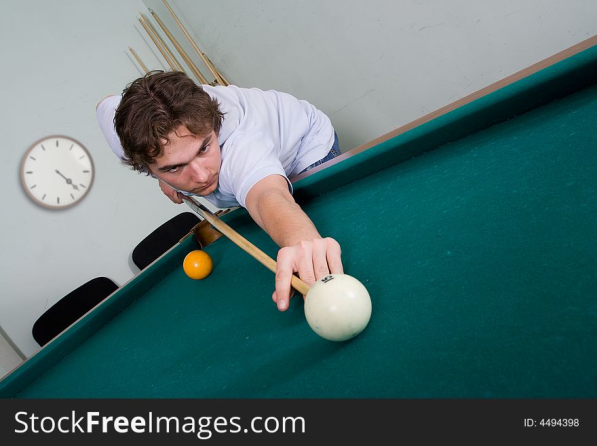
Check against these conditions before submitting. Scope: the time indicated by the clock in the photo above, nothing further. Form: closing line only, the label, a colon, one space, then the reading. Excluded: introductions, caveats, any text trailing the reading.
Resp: 4:22
